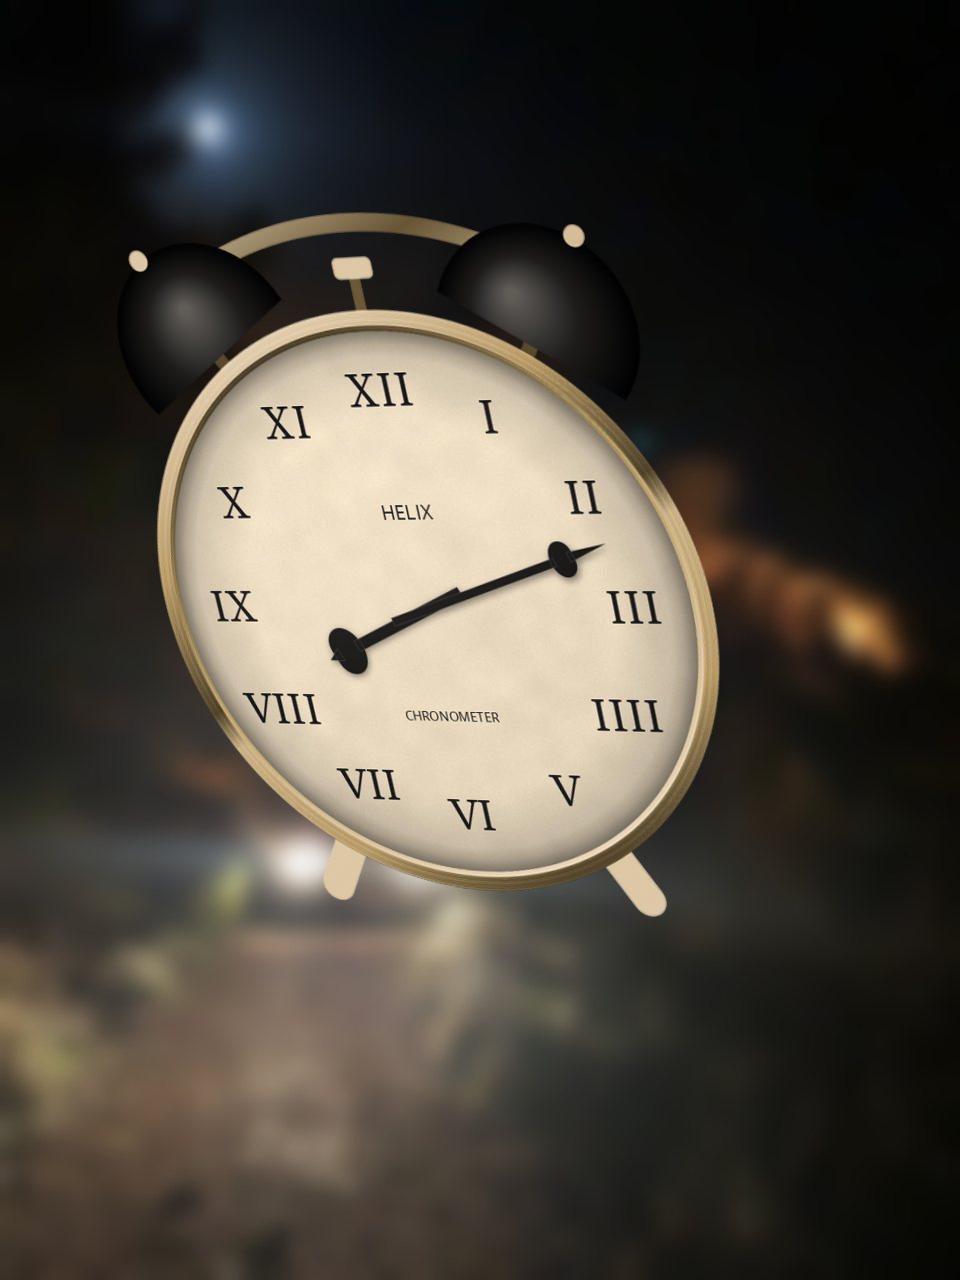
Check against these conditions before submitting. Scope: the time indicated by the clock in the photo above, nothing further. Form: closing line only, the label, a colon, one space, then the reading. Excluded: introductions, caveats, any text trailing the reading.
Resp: 8:12
